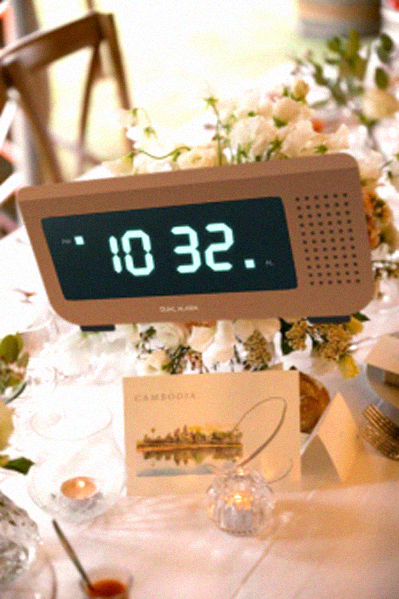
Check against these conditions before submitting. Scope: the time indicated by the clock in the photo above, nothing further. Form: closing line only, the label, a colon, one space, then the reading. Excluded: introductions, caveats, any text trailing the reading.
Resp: 10:32
